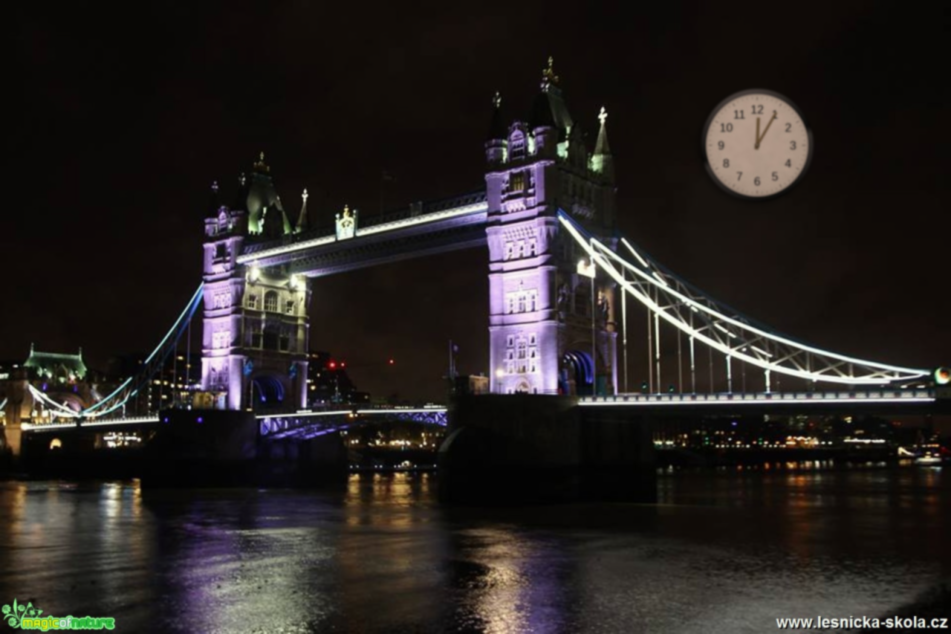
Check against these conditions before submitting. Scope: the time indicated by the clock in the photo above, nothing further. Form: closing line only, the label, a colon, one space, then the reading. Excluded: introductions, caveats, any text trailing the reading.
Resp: 12:05
